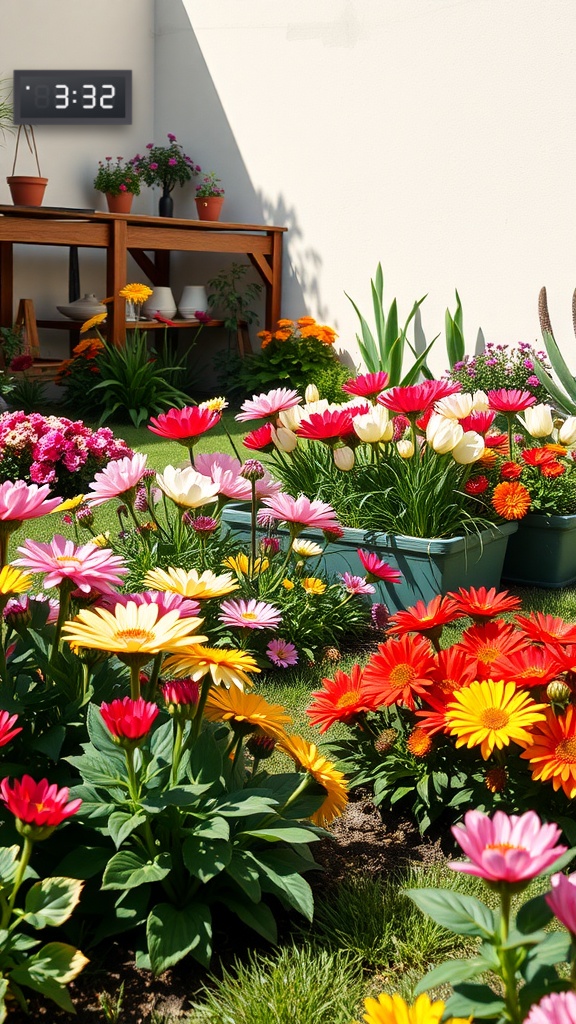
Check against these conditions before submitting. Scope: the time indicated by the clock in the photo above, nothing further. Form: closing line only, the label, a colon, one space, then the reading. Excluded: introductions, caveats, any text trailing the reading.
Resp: 3:32
